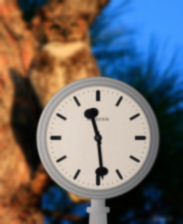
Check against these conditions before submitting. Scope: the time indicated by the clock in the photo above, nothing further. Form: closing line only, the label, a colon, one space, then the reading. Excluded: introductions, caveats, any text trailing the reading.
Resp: 11:29
